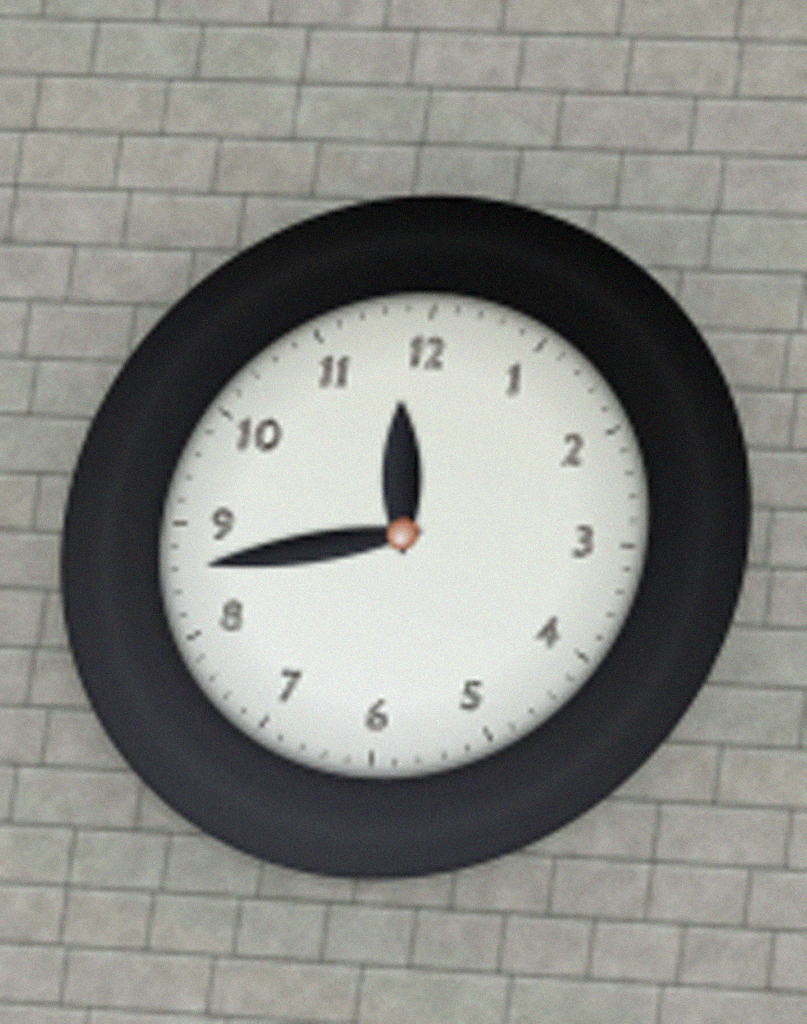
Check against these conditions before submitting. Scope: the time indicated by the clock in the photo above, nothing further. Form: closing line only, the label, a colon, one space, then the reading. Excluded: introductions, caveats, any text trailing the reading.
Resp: 11:43
